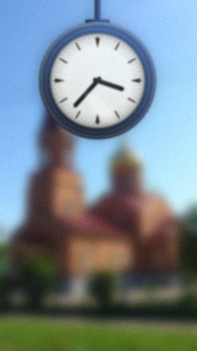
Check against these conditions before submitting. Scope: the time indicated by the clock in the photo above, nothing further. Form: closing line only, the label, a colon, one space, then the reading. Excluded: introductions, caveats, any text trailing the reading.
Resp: 3:37
